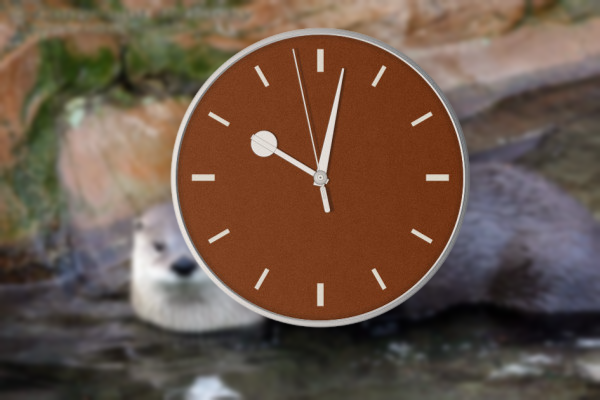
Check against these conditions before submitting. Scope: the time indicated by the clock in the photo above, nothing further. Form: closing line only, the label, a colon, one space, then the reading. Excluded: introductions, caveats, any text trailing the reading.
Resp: 10:01:58
